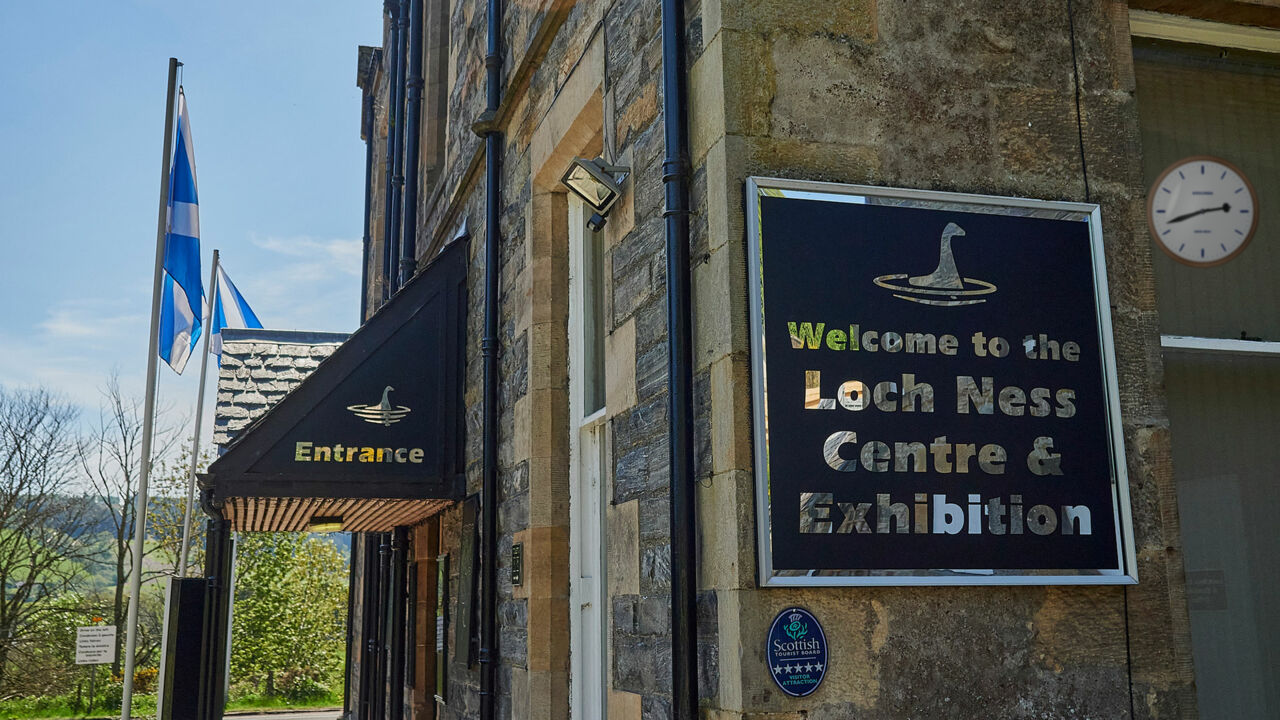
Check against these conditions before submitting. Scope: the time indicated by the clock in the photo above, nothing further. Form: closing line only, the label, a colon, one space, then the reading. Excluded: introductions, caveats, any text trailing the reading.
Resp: 2:42
